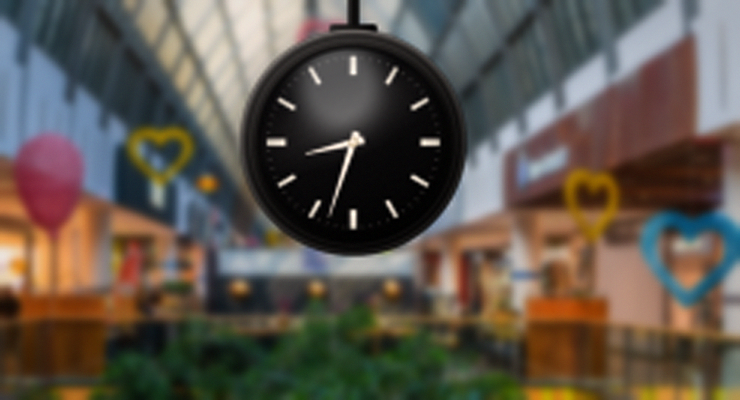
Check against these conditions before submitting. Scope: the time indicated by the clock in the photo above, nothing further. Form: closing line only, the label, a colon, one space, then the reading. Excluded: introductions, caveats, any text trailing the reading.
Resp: 8:33
